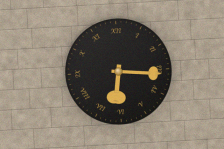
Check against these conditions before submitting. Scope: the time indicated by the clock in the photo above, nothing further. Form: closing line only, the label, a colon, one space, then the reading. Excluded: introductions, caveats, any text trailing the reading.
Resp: 6:16
